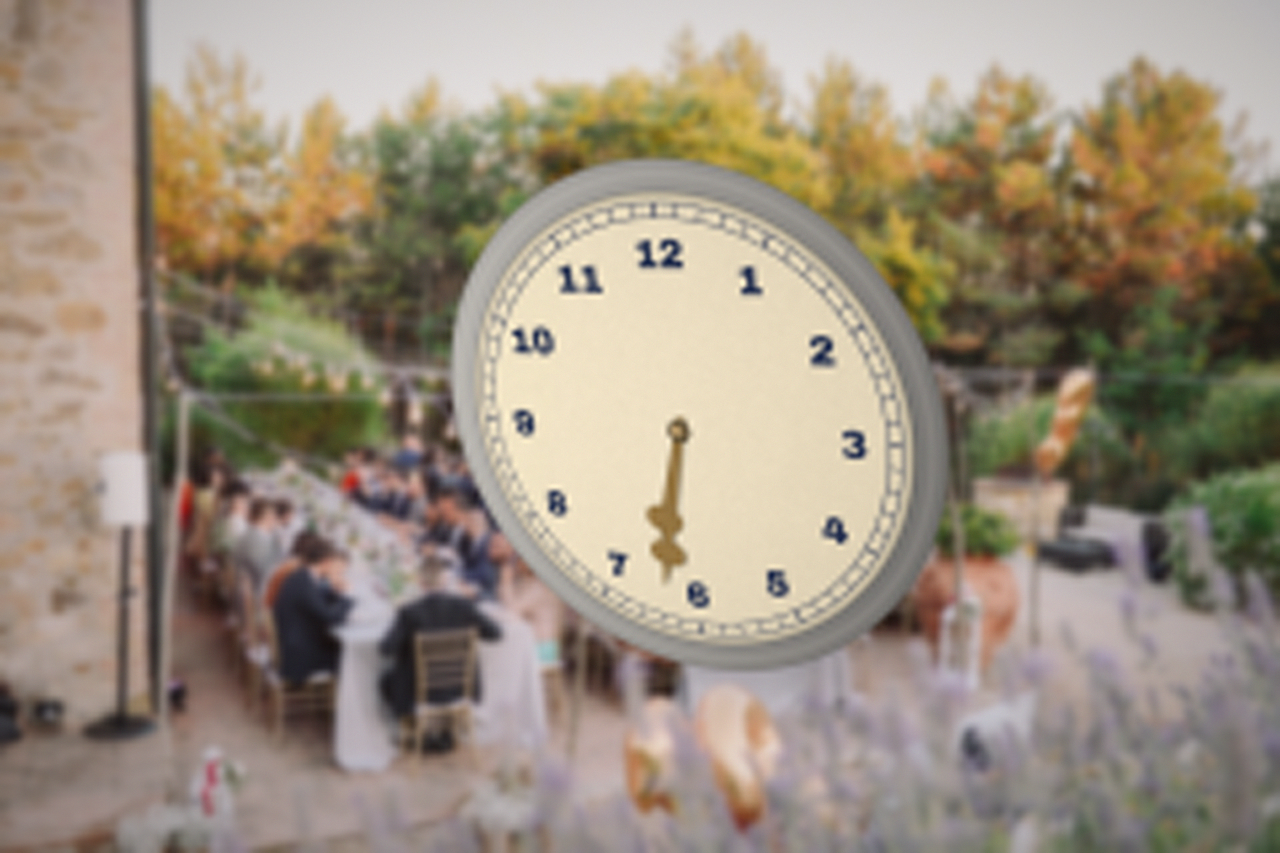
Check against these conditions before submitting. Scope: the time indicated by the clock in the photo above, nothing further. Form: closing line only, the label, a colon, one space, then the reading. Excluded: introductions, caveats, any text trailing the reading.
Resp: 6:32
